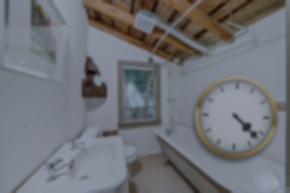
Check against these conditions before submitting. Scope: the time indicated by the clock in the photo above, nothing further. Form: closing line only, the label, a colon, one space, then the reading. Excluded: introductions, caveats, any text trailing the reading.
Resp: 4:22
